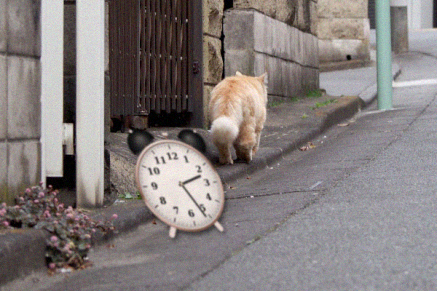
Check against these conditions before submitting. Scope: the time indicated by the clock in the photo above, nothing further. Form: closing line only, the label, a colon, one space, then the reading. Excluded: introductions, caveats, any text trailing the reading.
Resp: 2:26
